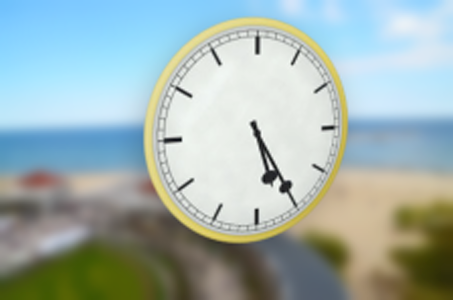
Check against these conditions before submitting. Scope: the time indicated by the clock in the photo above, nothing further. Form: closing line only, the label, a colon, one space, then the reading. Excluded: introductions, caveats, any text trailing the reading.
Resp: 5:25
